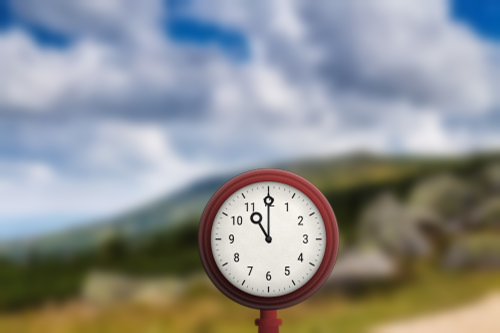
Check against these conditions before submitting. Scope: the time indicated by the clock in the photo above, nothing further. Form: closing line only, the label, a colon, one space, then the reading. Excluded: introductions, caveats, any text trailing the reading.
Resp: 11:00
